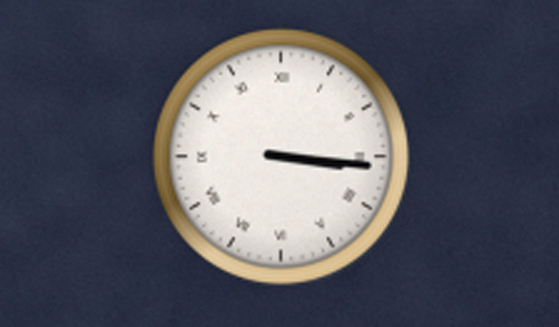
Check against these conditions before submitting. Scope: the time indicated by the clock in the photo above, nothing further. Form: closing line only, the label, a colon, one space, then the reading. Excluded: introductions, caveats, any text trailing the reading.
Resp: 3:16
